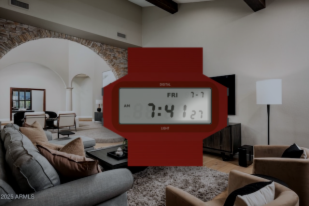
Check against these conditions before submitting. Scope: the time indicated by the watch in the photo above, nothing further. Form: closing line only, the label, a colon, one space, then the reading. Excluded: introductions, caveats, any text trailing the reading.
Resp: 7:41:27
